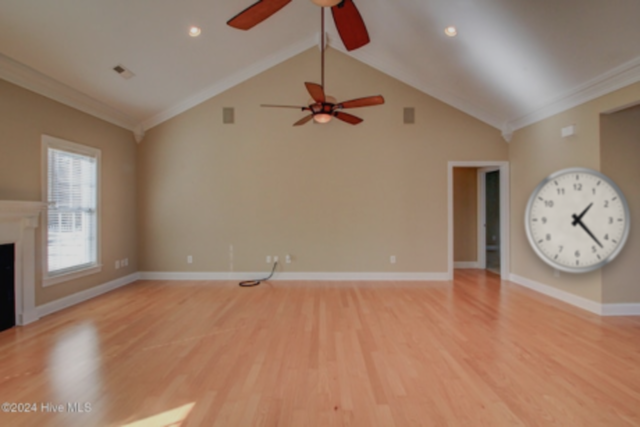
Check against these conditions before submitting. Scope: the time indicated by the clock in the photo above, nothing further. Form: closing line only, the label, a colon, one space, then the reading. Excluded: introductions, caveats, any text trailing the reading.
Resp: 1:23
